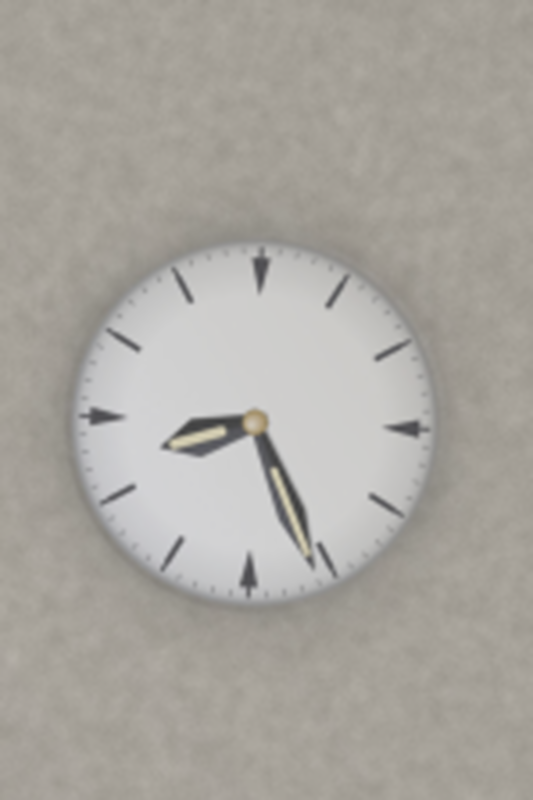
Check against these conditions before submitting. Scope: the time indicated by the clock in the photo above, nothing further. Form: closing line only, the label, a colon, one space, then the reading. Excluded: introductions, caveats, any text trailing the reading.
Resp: 8:26
